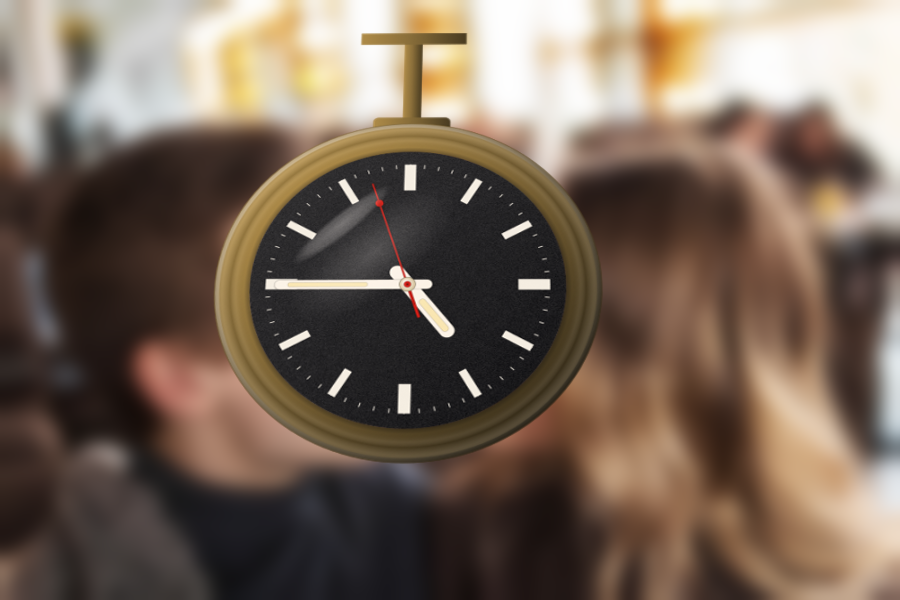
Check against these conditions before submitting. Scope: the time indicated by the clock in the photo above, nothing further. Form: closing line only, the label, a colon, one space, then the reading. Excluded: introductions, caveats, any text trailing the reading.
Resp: 4:44:57
